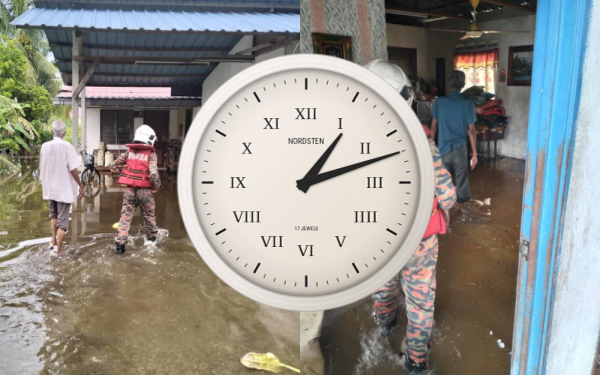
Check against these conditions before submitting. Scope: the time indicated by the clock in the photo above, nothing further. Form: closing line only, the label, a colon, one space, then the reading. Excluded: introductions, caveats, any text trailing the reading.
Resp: 1:12
